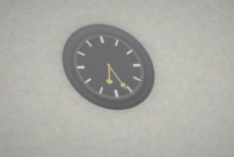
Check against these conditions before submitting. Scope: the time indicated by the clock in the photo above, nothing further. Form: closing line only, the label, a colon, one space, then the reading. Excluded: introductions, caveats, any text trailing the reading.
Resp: 6:26
